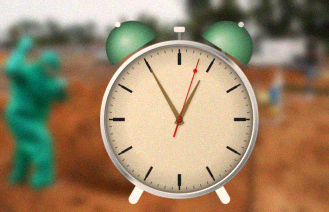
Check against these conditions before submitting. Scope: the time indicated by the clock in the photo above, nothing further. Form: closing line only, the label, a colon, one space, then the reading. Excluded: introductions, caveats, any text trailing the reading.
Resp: 12:55:03
